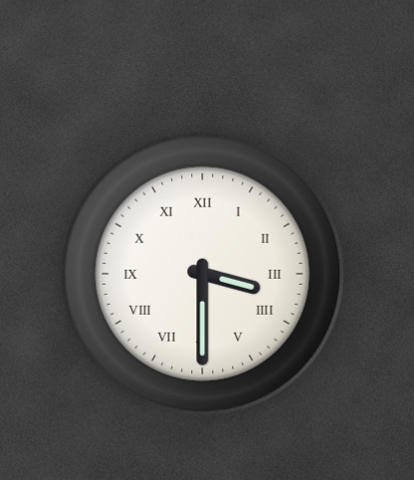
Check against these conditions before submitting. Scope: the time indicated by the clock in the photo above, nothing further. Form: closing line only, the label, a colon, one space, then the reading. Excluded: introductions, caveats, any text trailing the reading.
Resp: 3:30
